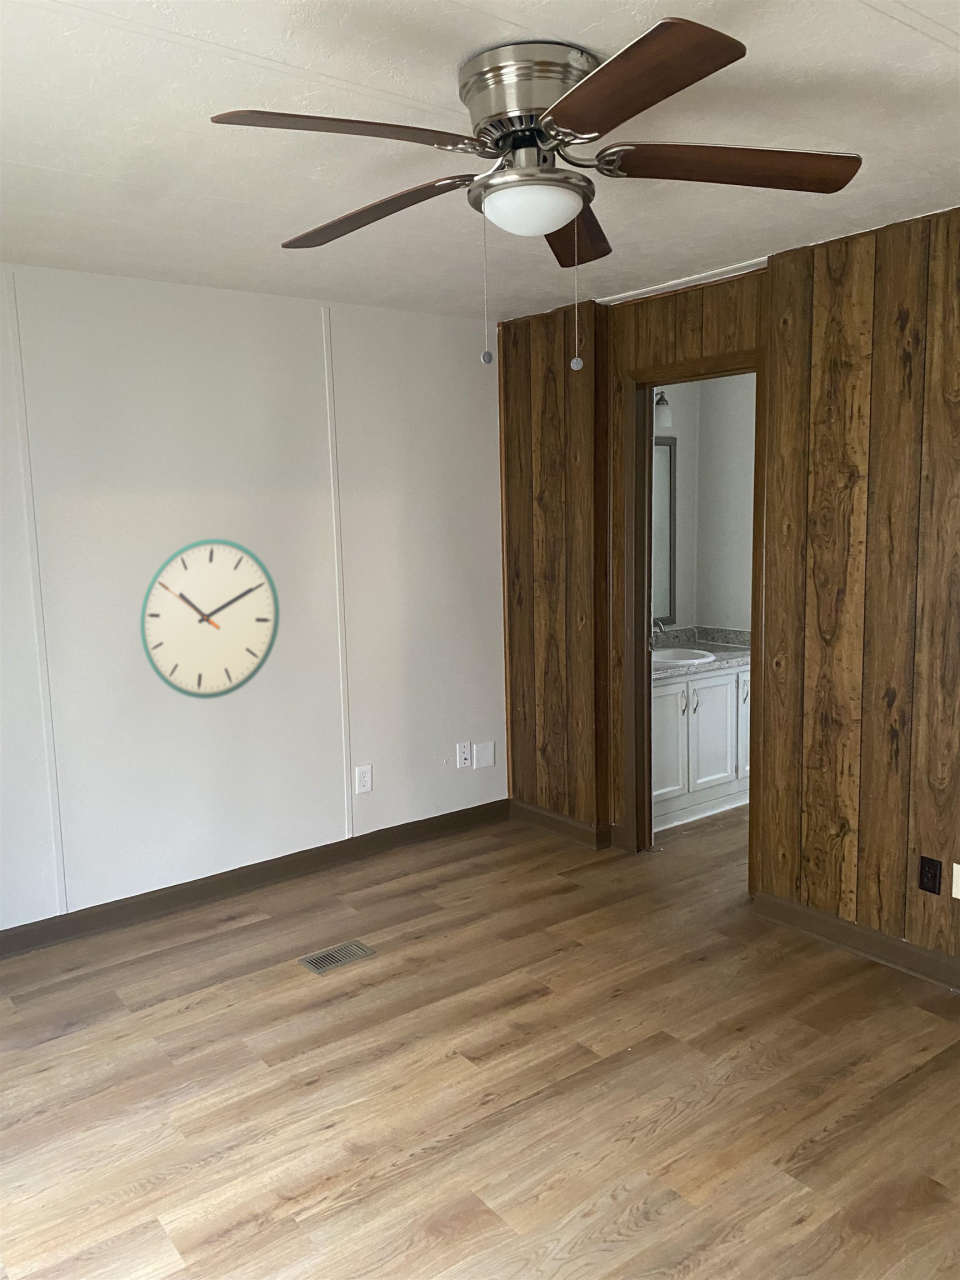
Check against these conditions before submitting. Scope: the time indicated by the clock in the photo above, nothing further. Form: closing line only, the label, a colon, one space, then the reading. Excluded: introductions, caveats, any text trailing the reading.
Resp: 10:09:50
